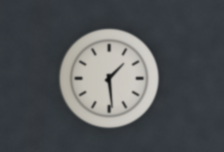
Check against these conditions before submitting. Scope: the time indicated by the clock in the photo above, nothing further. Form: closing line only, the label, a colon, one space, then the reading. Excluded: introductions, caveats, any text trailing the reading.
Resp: 1:29
